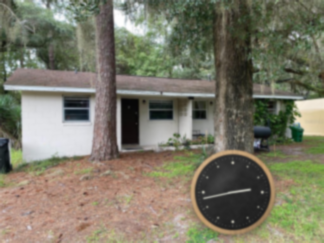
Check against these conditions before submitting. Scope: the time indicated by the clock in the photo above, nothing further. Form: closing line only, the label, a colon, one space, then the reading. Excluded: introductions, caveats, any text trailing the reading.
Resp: 2:43
